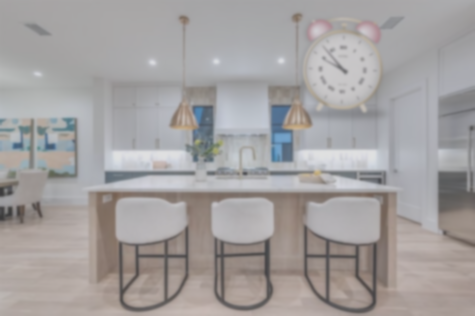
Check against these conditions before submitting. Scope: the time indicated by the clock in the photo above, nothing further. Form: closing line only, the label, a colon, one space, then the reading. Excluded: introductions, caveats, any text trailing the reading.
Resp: 9:53
